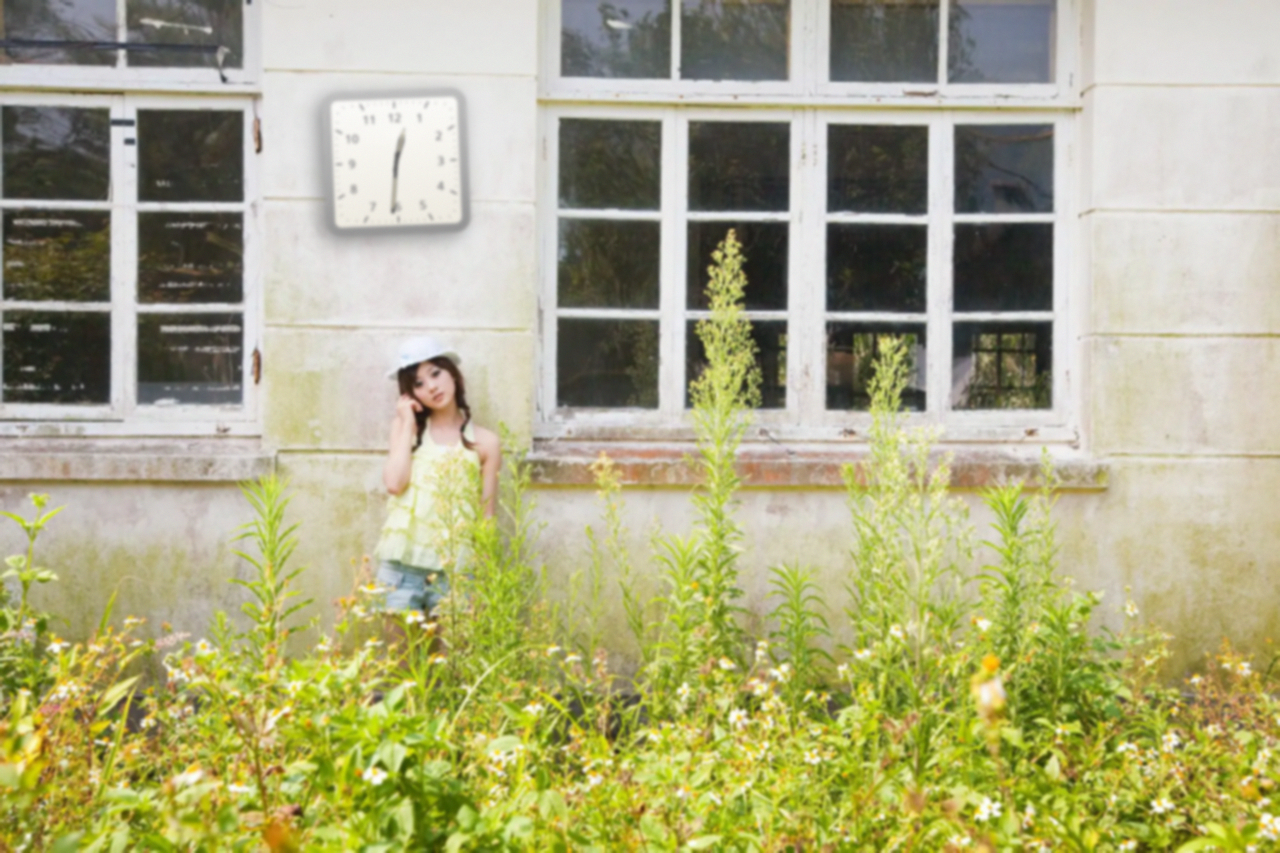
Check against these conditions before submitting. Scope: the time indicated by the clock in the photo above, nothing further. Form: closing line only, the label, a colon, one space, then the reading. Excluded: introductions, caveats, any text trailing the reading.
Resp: 12:31
